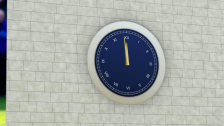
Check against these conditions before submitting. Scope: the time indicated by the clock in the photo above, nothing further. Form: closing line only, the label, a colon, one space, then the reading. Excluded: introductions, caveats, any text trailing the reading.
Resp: 11:59
